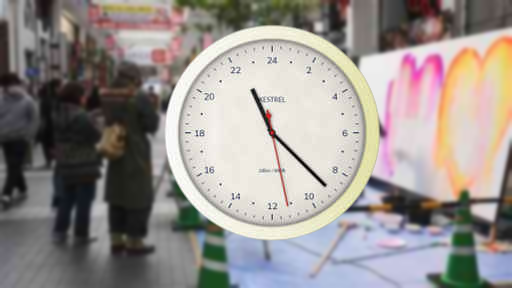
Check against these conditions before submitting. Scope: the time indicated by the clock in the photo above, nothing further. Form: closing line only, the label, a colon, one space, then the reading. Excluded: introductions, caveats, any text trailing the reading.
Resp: 22:22:28
